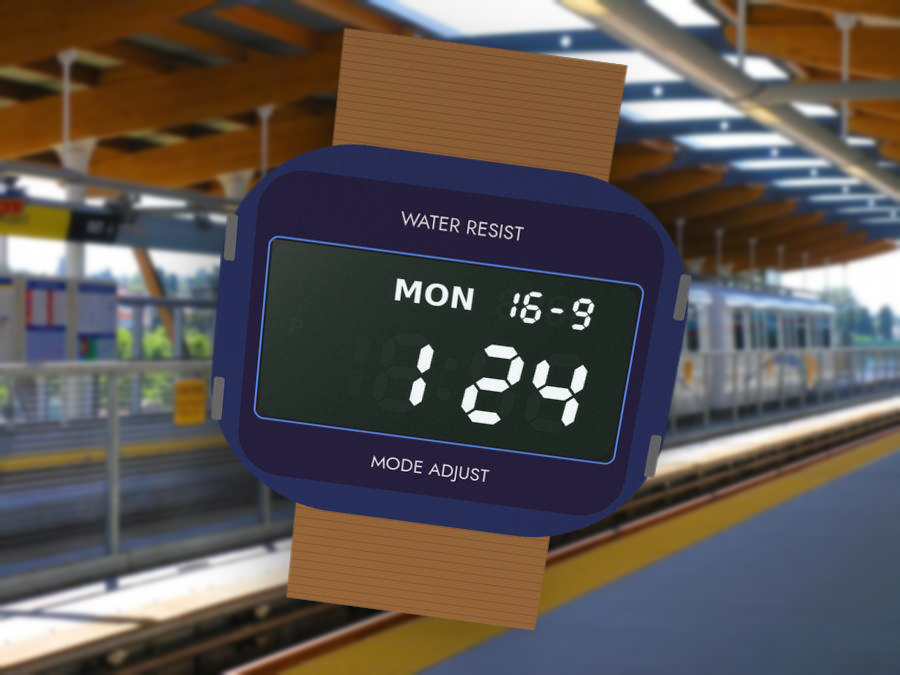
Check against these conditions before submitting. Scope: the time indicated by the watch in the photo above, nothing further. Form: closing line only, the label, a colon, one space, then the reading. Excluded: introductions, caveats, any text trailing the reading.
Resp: 1:24
